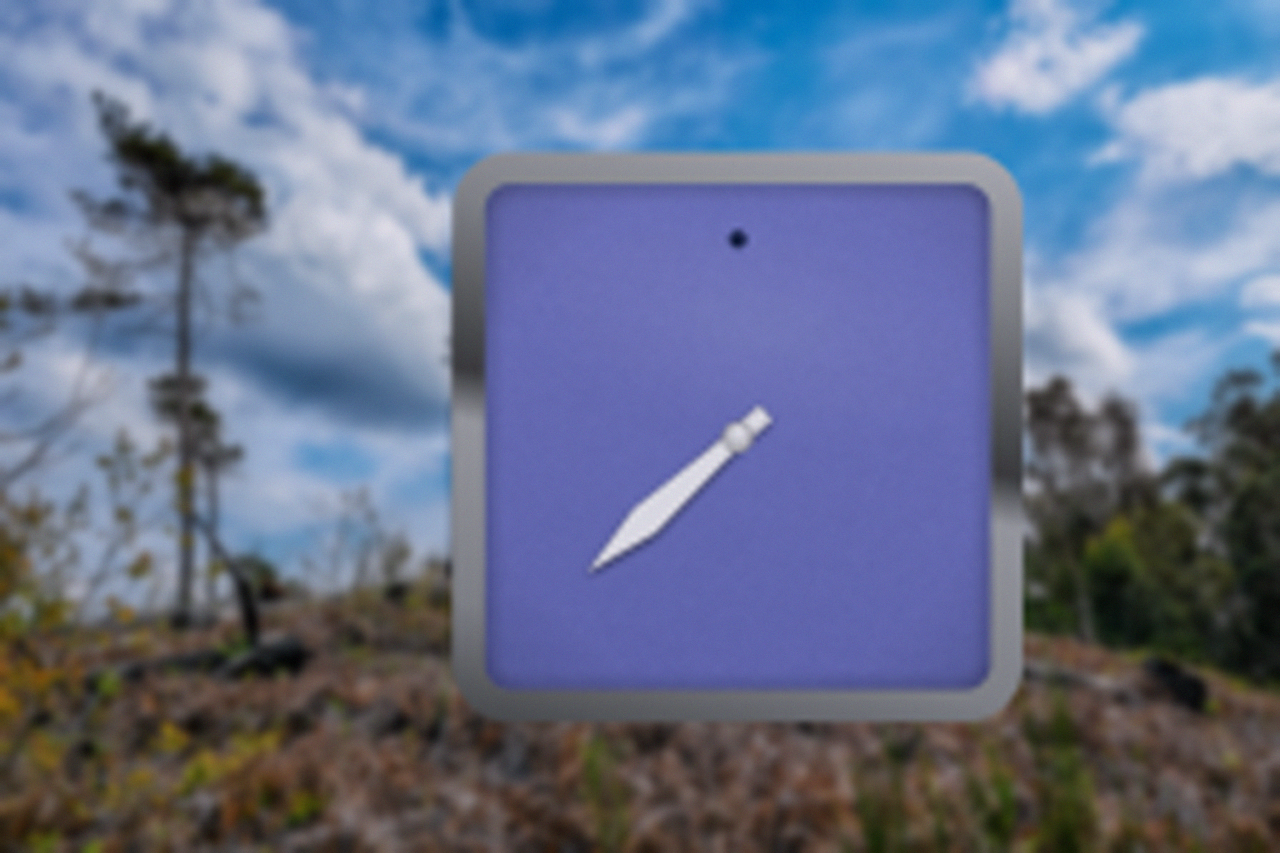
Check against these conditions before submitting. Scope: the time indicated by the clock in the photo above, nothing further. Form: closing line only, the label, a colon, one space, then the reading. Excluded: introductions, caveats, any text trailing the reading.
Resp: 7:38
